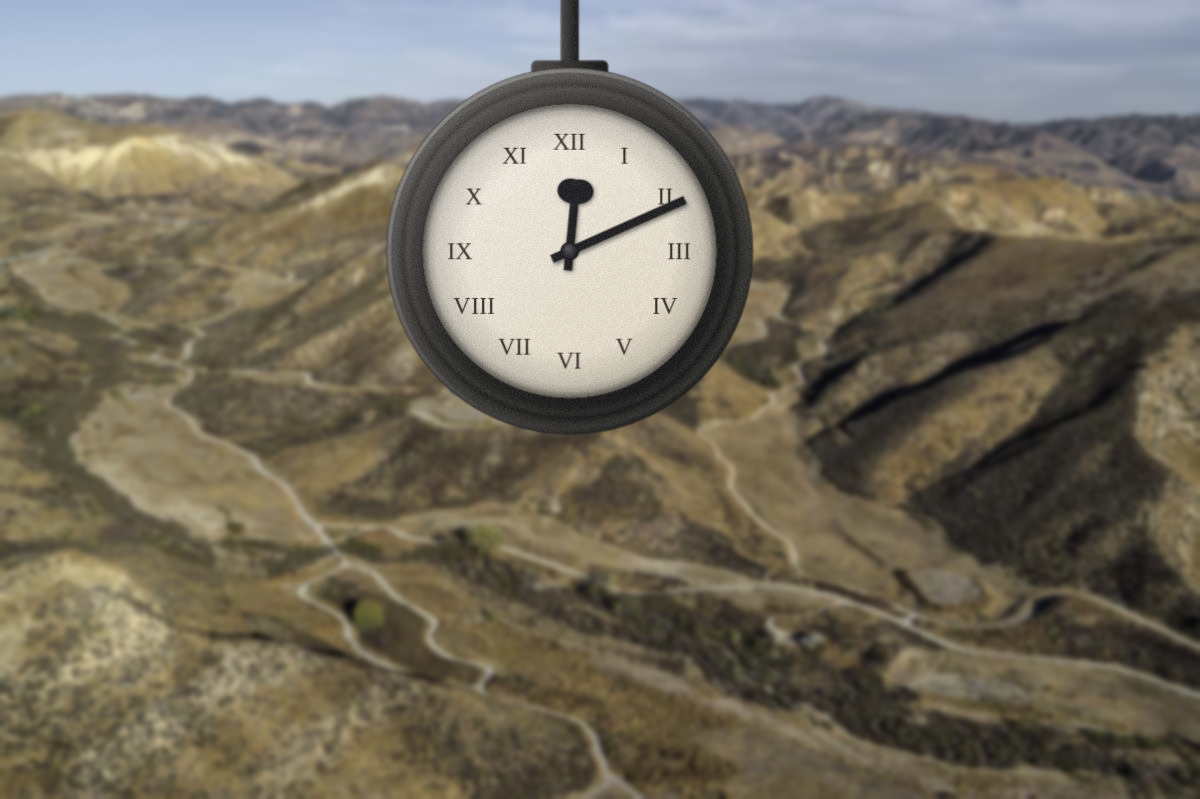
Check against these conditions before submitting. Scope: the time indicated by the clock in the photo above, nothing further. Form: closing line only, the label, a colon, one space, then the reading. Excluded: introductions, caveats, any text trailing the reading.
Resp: 12:11
